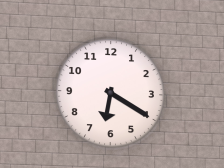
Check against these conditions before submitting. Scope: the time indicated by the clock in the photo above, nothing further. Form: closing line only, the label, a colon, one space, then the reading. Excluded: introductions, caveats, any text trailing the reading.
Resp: 6:20
